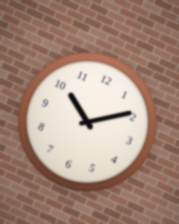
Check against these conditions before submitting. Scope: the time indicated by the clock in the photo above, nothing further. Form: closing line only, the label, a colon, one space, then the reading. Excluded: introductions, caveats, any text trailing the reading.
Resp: 10:09
